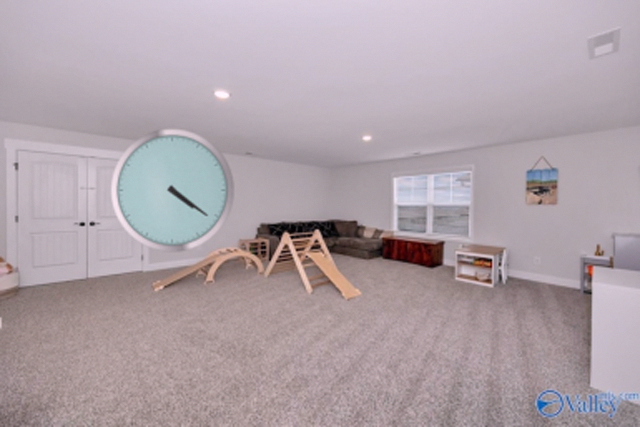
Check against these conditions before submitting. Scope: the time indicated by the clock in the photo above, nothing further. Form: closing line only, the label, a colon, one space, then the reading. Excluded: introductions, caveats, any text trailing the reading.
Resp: 4:21
